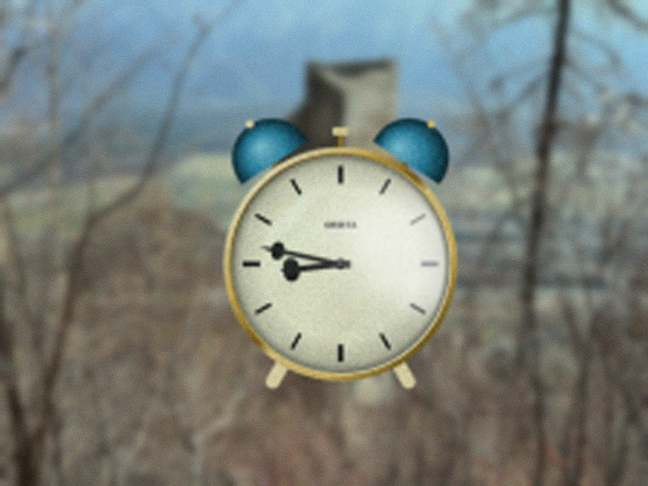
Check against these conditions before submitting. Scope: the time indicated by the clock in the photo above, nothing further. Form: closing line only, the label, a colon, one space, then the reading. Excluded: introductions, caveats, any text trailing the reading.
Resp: 8:47
